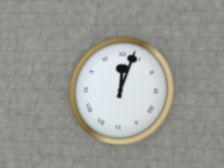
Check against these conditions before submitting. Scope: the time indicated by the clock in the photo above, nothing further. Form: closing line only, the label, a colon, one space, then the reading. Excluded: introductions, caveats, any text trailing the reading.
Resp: 12:03
